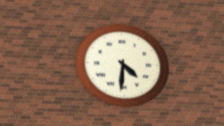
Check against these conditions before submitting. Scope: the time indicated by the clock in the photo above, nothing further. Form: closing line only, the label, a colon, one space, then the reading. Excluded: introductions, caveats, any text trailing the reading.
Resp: 4:31
